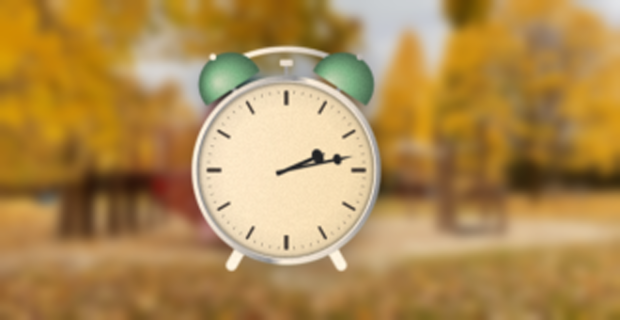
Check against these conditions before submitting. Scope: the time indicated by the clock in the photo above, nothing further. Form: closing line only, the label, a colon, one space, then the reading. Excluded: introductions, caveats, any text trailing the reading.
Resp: 2:13
